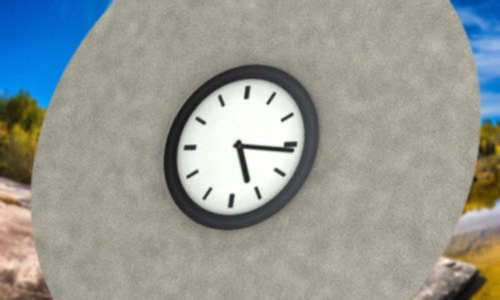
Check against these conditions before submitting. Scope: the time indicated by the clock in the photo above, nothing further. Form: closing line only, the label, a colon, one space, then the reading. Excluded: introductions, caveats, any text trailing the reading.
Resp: 5:16
